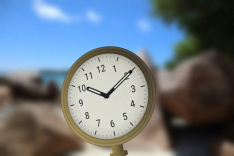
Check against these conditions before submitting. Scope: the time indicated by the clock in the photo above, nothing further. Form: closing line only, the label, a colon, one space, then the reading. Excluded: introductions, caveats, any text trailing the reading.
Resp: 10:10
